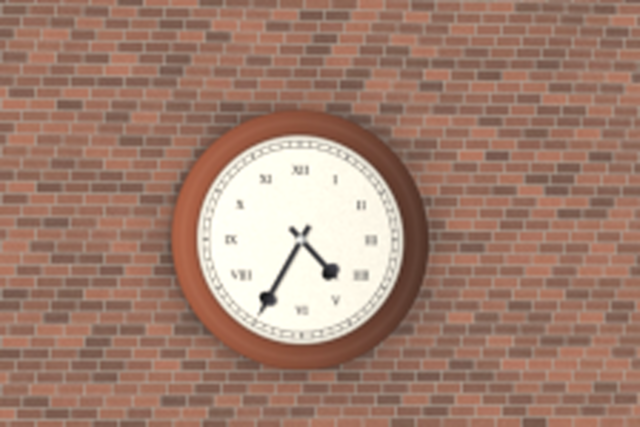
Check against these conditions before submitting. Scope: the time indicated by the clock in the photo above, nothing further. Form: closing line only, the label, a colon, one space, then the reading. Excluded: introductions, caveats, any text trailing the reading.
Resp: 4:35
